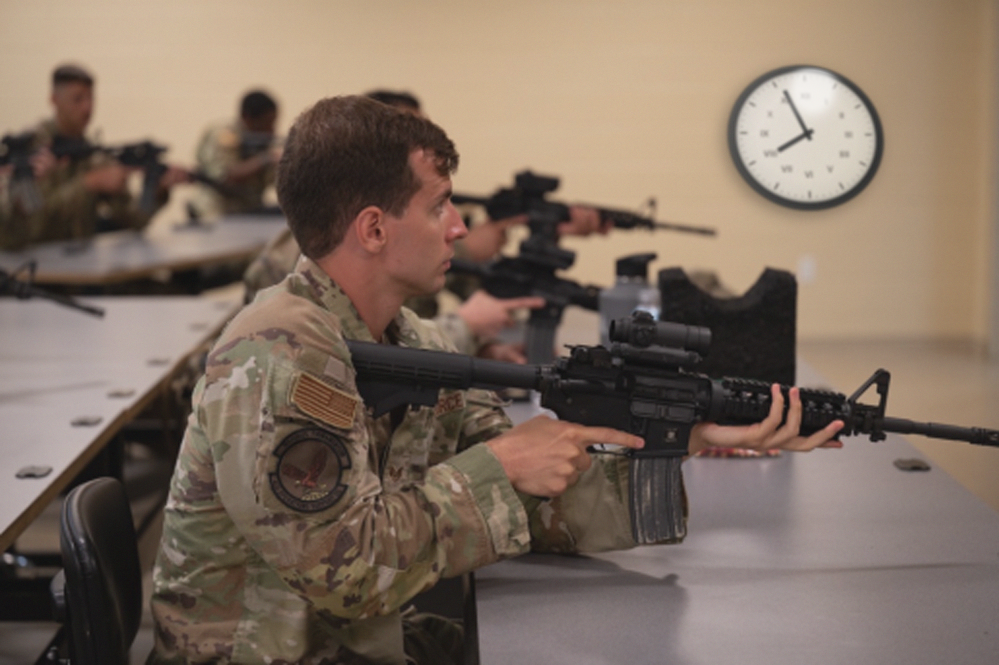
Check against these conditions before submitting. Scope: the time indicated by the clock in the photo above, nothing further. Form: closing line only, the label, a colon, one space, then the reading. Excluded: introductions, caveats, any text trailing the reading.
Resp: 7:56
